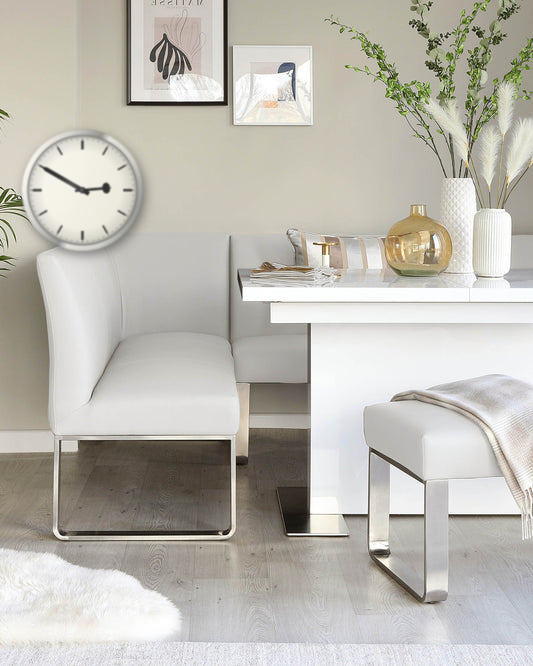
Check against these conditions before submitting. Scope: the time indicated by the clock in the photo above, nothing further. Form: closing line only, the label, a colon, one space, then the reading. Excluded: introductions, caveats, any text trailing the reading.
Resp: 2:50
